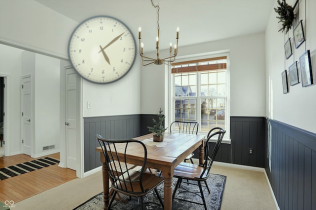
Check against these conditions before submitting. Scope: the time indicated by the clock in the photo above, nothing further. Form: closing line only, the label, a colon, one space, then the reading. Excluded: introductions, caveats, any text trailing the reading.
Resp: 5:09
